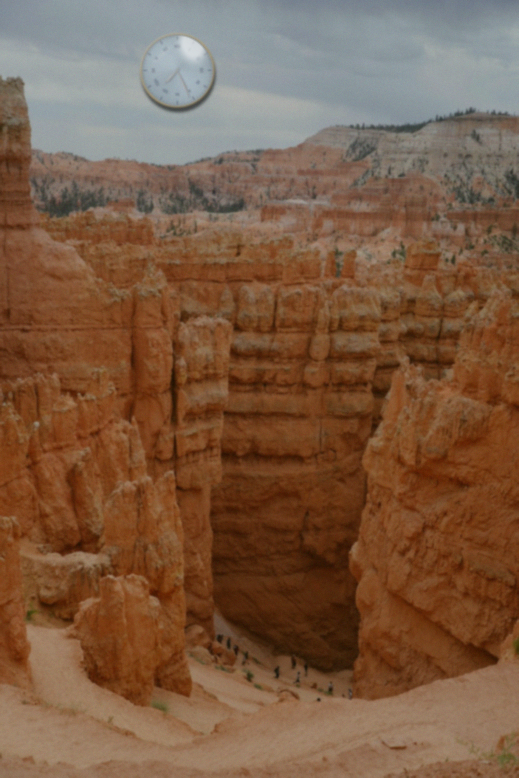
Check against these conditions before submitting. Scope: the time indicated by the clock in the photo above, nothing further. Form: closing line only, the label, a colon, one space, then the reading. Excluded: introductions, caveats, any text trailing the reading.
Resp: 7:26
